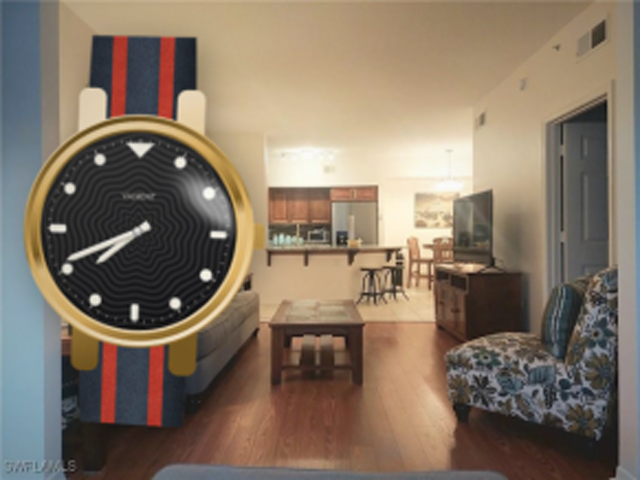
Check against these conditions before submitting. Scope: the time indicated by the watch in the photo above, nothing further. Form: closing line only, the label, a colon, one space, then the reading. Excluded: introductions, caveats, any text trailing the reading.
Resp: 7:41
